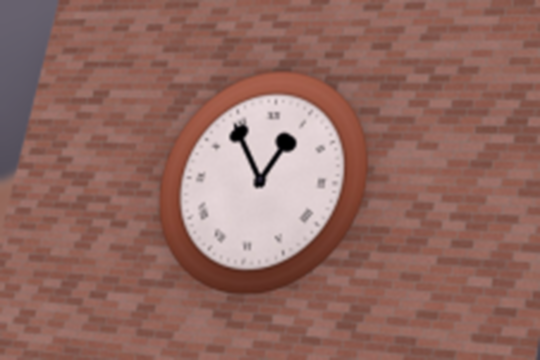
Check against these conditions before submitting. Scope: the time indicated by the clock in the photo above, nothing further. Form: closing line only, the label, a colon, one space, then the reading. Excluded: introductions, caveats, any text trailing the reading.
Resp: 12:54
